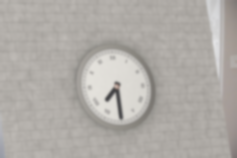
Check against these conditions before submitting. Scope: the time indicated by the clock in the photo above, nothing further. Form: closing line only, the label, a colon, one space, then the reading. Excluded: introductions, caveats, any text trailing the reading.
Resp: 7:30
